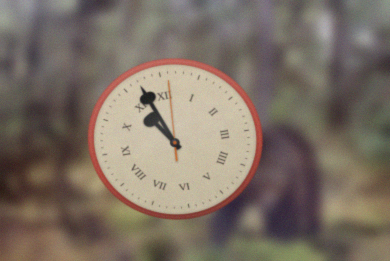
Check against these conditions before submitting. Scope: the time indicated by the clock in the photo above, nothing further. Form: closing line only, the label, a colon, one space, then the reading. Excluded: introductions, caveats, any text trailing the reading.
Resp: 10:57:01
